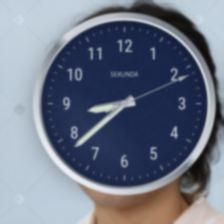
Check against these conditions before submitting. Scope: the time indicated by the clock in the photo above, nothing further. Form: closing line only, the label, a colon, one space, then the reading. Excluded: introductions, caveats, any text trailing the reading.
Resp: 8:38:11
